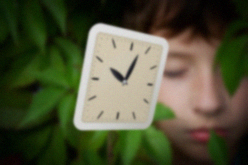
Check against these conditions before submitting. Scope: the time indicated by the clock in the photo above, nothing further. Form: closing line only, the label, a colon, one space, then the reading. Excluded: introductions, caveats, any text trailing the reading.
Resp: 10:03
